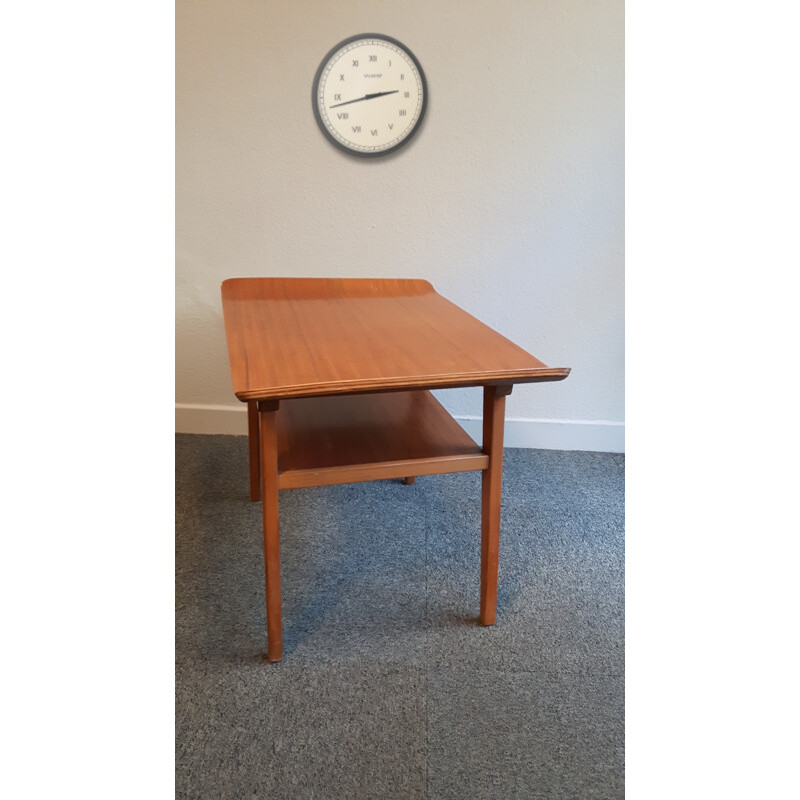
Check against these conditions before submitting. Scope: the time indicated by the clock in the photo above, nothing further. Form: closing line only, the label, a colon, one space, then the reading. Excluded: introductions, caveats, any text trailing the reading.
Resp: 2:43
